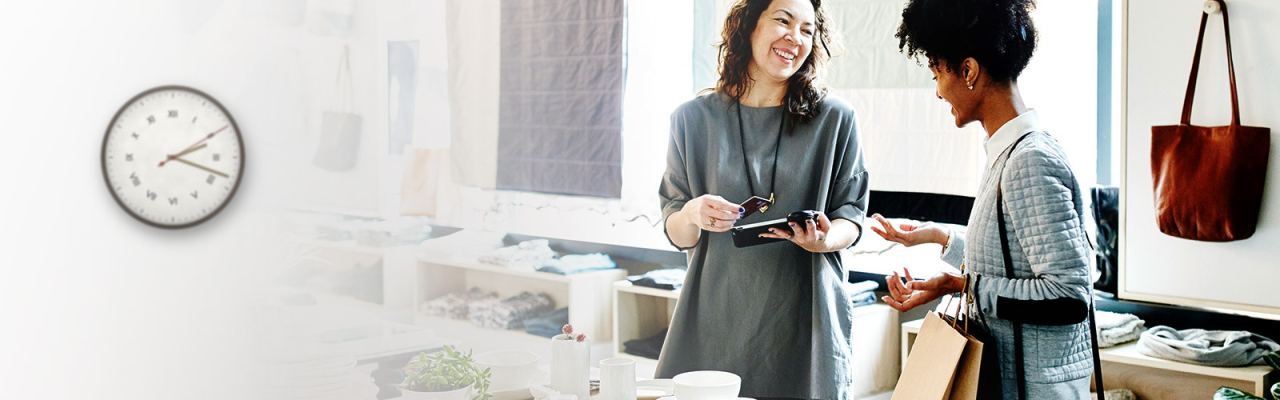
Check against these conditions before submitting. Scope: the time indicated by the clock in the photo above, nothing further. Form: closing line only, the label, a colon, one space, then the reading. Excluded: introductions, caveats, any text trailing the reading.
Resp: 2:18:10
